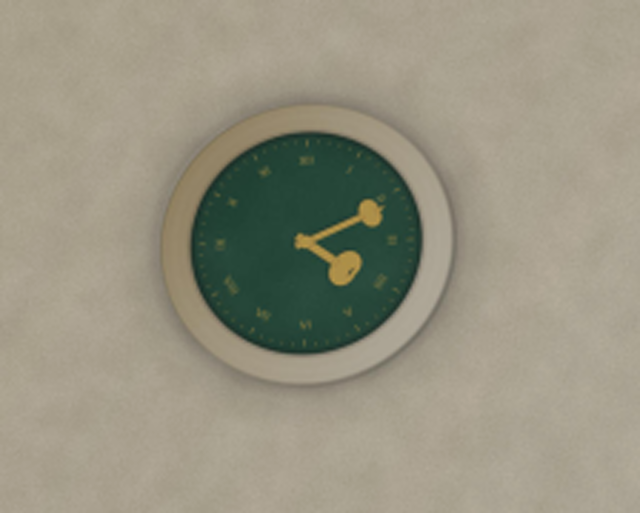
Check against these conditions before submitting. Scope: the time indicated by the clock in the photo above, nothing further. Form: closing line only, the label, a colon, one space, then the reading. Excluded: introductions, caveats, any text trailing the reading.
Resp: 4:11
